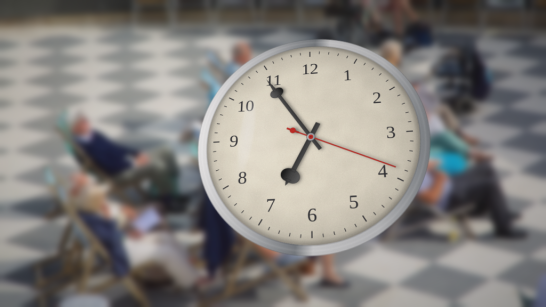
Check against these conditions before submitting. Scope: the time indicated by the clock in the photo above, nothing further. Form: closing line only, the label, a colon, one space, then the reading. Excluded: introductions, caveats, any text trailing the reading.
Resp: 6:54:19
